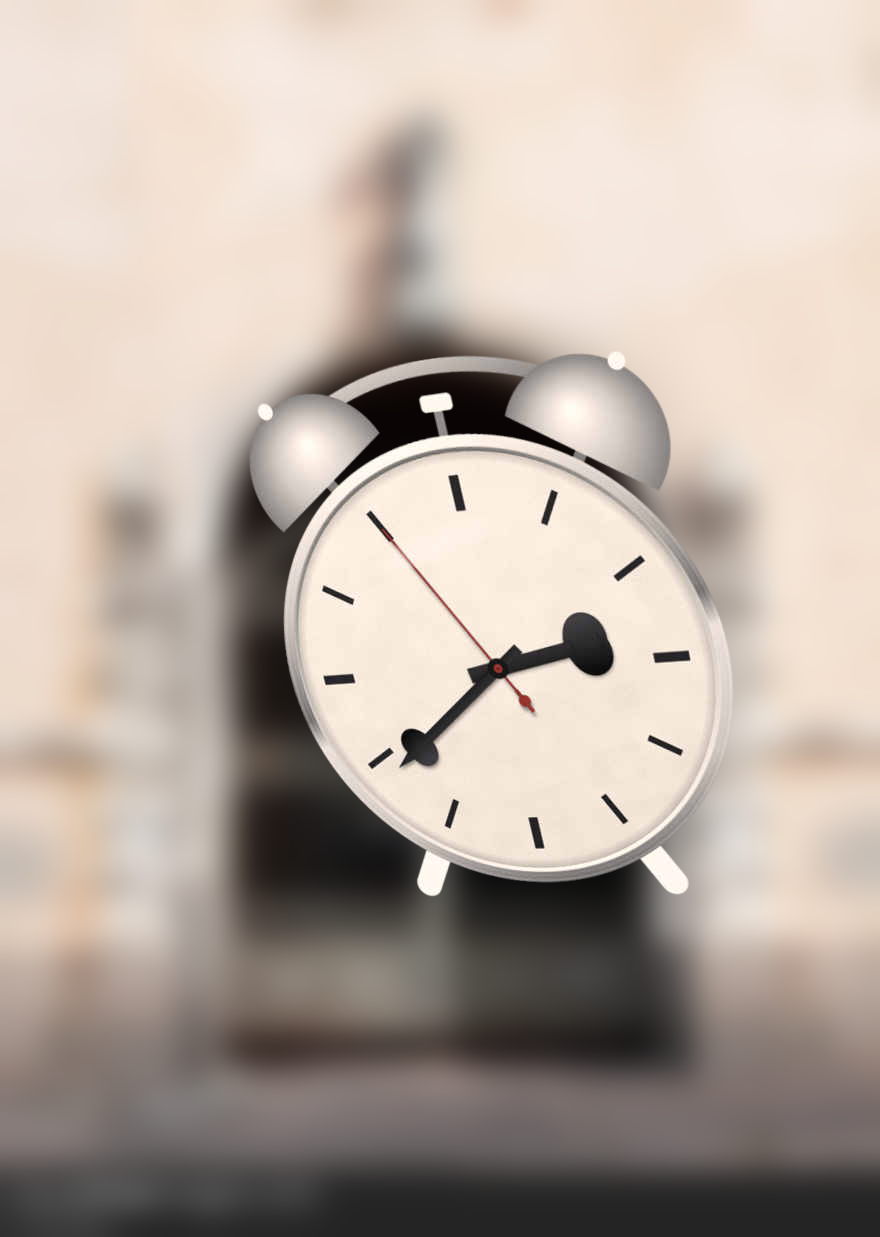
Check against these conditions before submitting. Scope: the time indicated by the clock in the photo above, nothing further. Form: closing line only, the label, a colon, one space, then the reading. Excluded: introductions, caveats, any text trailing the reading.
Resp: 2:38:55
